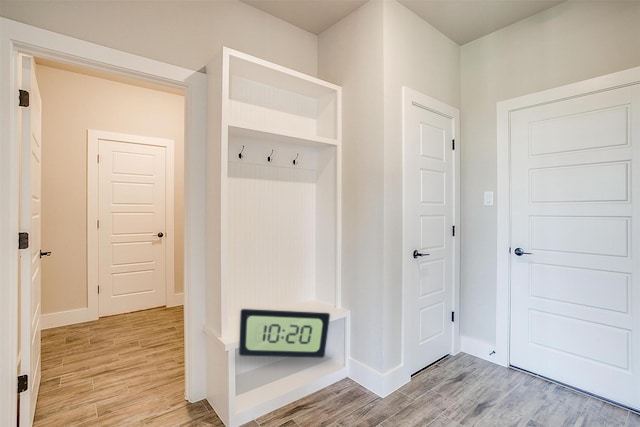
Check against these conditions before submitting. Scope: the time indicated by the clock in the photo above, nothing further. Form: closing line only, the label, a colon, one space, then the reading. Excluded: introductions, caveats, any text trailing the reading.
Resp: 10:20
